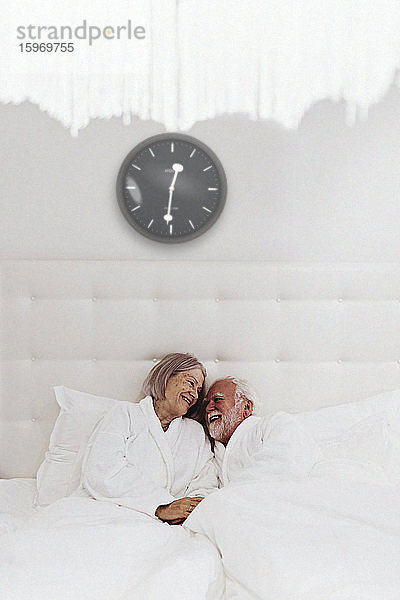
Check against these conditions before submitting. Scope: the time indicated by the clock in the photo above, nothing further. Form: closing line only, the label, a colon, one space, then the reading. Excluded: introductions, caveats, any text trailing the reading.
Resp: 12:31
